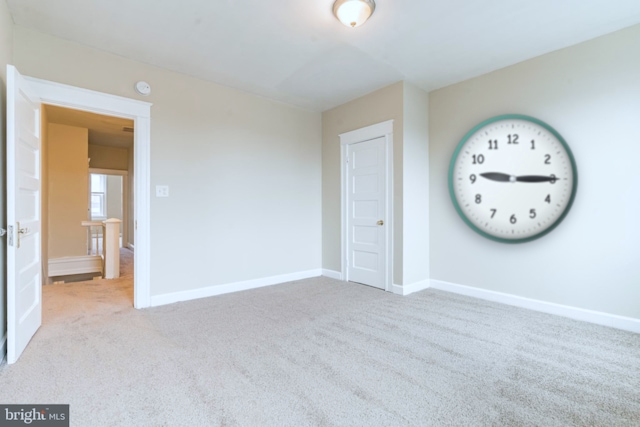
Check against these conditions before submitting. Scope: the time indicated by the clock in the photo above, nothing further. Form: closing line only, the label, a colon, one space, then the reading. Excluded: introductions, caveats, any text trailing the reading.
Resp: 9:15
